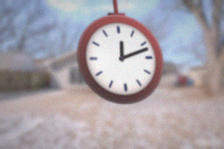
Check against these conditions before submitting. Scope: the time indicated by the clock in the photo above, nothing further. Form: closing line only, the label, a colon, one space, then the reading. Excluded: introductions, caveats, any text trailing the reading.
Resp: 12:12
